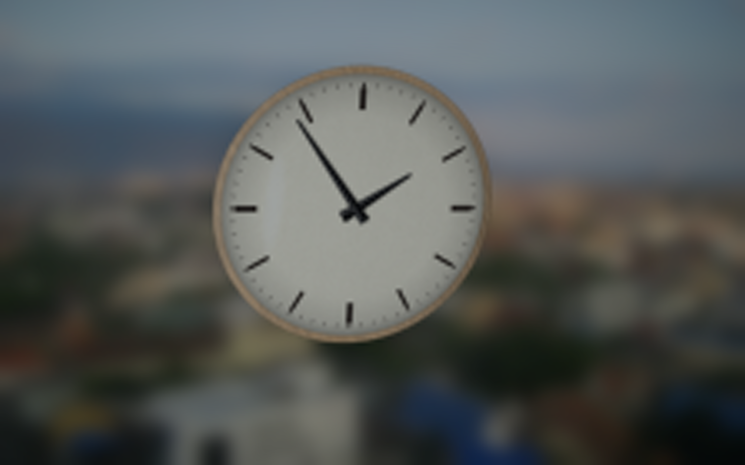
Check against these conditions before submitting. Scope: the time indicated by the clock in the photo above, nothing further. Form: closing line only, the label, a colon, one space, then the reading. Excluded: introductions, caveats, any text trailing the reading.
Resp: 1:54
